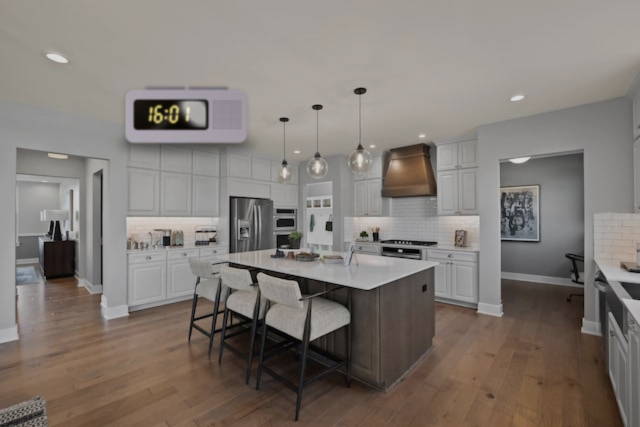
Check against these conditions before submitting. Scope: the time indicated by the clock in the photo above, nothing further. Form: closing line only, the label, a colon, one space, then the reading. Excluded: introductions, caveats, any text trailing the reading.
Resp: 16:01
